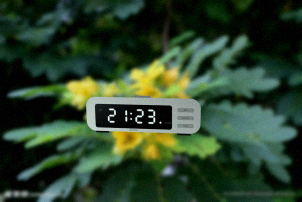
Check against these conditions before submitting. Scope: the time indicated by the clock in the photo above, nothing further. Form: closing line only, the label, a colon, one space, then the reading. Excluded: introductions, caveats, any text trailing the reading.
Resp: 21:23
